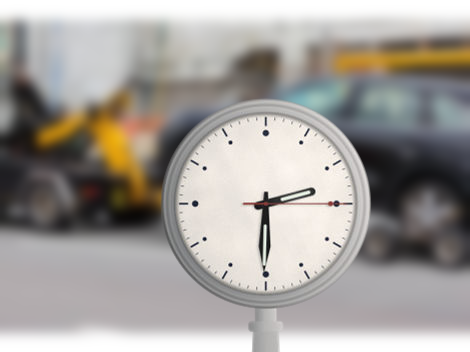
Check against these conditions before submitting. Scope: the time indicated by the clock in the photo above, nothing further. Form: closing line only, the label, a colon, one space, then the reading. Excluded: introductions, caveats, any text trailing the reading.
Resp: 2:30:15
